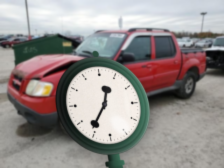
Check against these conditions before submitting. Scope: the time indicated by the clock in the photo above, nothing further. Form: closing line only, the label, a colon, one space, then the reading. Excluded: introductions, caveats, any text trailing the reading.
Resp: 12:36
